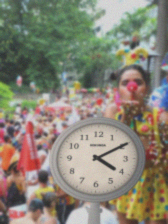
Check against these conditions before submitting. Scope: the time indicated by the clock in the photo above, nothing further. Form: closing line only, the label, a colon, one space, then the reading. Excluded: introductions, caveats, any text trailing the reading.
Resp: 4:10
